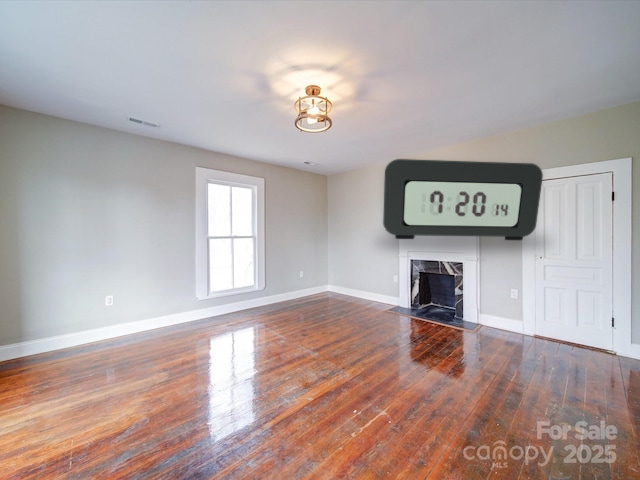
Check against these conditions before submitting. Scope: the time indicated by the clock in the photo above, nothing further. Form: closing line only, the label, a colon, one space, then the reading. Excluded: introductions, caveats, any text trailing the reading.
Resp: 7:20:14
